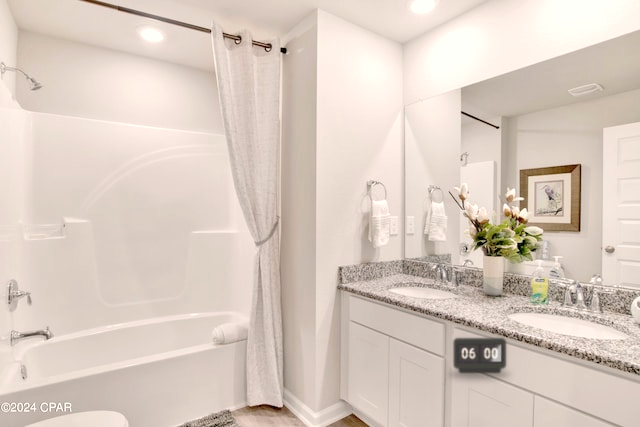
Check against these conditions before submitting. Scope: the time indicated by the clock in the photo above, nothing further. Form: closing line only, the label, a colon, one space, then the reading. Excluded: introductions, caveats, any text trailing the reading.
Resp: 6:00
